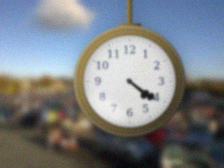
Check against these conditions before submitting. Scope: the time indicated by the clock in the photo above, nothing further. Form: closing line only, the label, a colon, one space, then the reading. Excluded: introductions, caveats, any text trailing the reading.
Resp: 4:21
